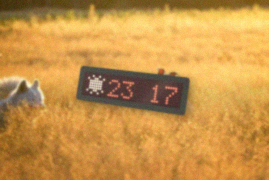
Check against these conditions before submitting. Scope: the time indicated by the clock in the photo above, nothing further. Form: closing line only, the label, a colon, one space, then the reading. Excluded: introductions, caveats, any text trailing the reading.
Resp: 23:17
